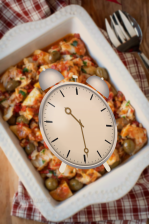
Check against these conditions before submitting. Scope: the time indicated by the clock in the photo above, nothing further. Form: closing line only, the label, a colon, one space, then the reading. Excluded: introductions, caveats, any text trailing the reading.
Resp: 10:29
